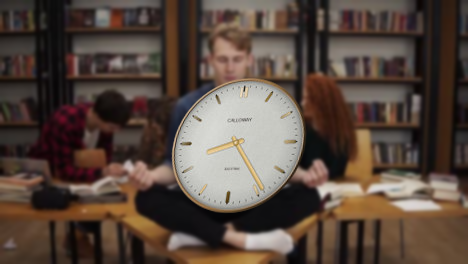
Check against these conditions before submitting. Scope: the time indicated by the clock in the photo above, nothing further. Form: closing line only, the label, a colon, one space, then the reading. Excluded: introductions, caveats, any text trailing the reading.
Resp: 8:24
